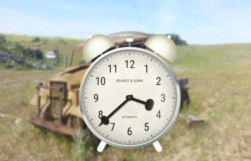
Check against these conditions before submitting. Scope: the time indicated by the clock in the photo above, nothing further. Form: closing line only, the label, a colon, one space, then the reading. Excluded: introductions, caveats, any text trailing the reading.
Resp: 3:38
